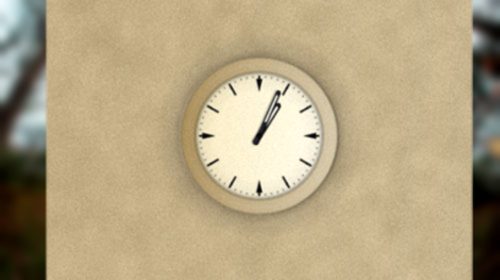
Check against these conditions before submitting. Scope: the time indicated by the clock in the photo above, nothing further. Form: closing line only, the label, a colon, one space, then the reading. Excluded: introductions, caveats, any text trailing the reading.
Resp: 1:04
